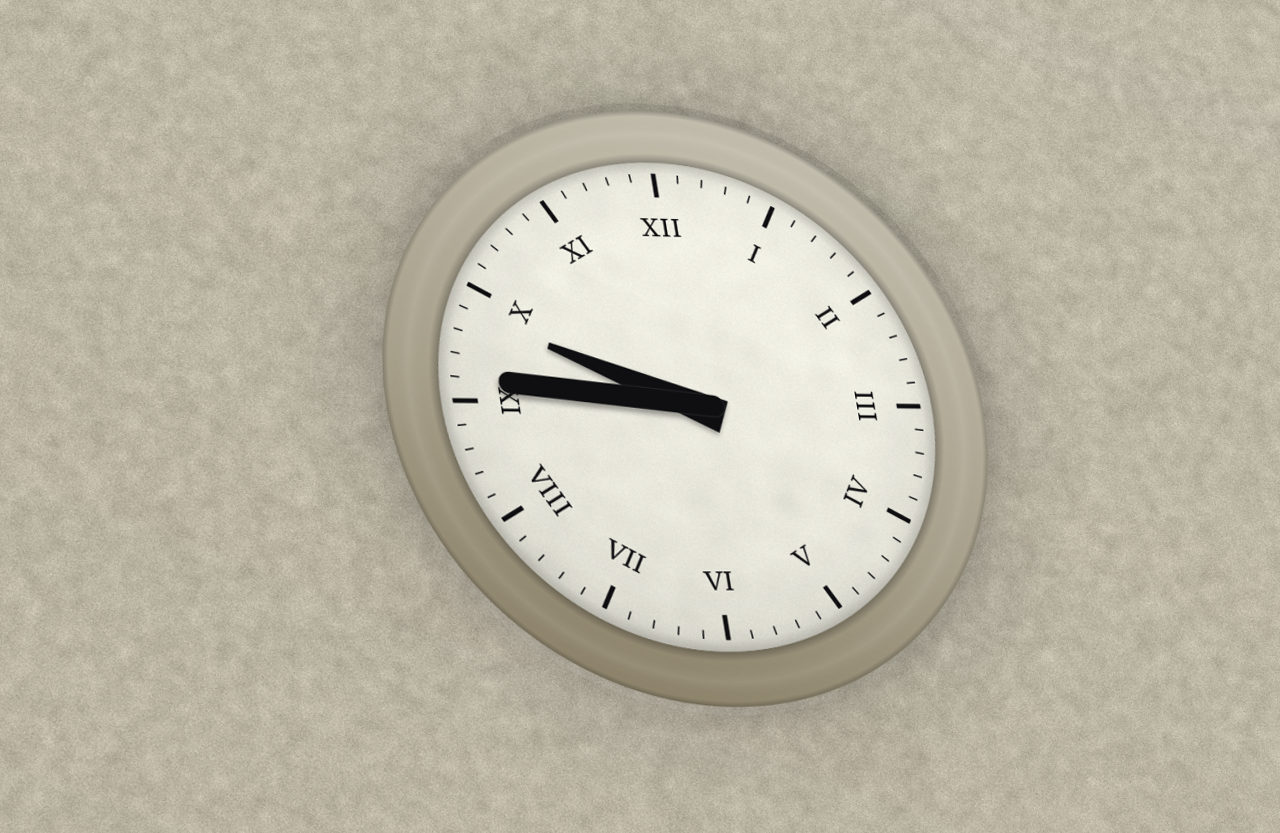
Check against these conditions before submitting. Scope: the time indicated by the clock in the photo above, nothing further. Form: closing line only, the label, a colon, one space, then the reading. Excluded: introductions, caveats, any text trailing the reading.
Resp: 9:46
